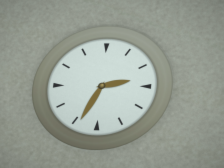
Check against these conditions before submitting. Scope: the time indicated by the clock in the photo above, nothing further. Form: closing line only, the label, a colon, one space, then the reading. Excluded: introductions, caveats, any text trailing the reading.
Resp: 2:34
